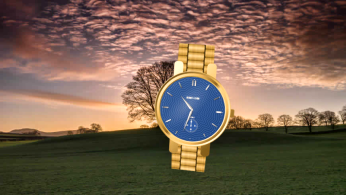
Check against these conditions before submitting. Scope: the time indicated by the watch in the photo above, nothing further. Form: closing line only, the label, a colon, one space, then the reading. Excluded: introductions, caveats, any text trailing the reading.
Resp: 10:33
